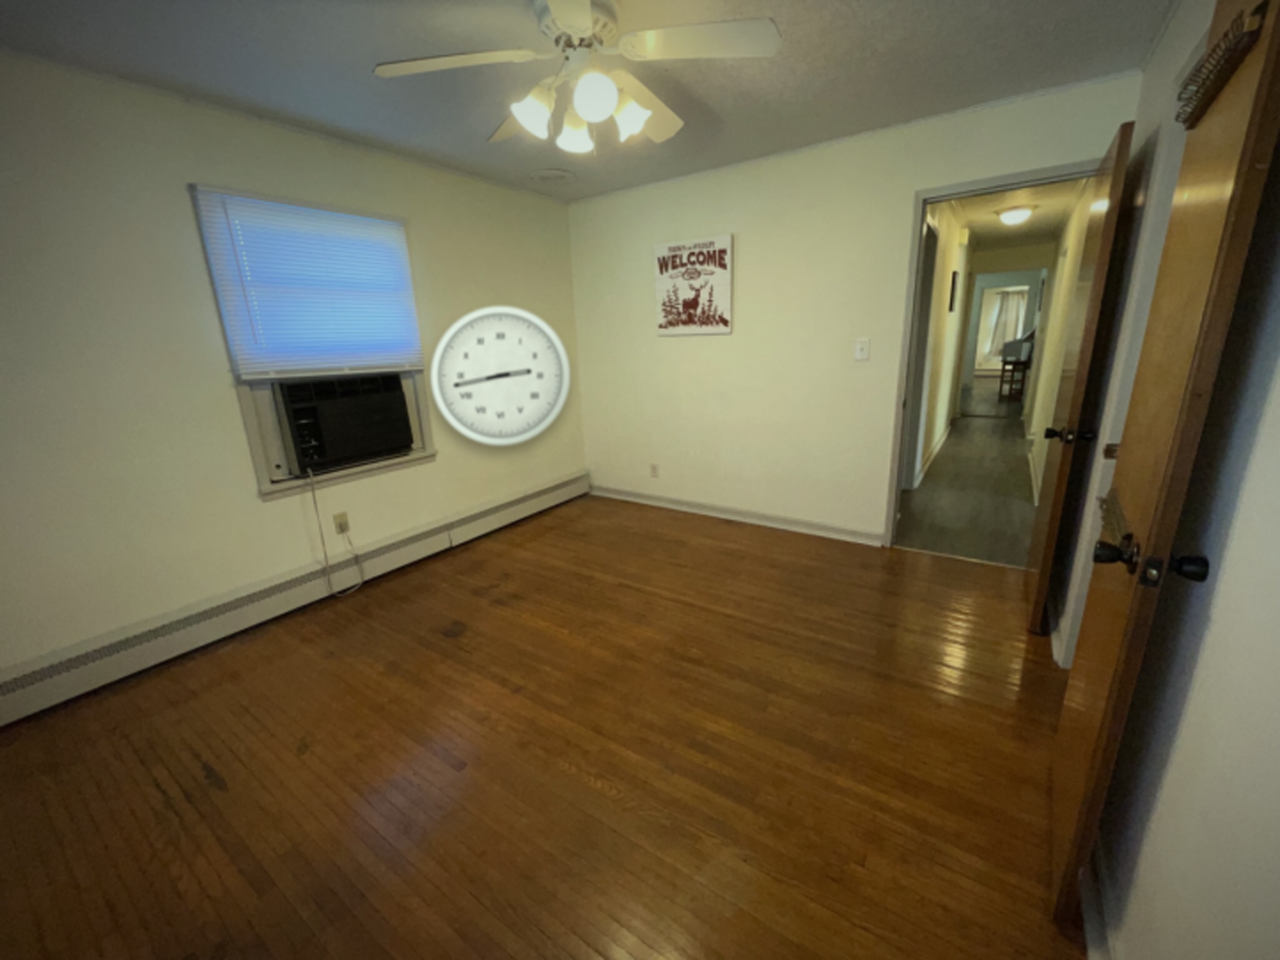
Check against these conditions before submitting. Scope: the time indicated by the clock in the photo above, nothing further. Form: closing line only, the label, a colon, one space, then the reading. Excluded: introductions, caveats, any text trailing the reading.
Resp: 2:43
